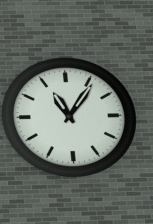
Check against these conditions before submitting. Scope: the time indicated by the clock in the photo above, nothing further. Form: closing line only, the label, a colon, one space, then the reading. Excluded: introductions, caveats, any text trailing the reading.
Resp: 11:06
